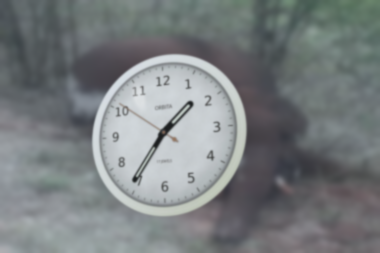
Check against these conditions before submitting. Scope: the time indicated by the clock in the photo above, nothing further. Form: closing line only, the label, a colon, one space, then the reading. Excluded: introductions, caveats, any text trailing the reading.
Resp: 1:35:51
